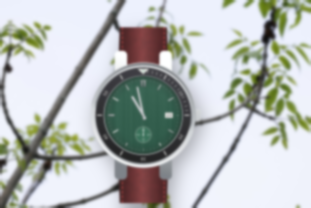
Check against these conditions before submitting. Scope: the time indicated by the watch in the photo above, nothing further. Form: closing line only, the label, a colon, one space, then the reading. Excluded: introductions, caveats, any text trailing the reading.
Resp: 10:58
